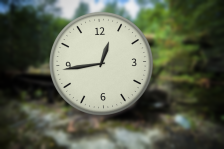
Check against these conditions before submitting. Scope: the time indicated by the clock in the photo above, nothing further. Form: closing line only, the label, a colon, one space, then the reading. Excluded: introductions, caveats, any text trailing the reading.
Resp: 12:44
